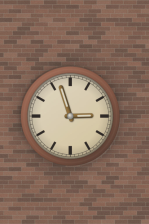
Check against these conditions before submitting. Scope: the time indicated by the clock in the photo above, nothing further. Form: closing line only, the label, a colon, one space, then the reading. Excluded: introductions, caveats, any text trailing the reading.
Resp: 2:57
